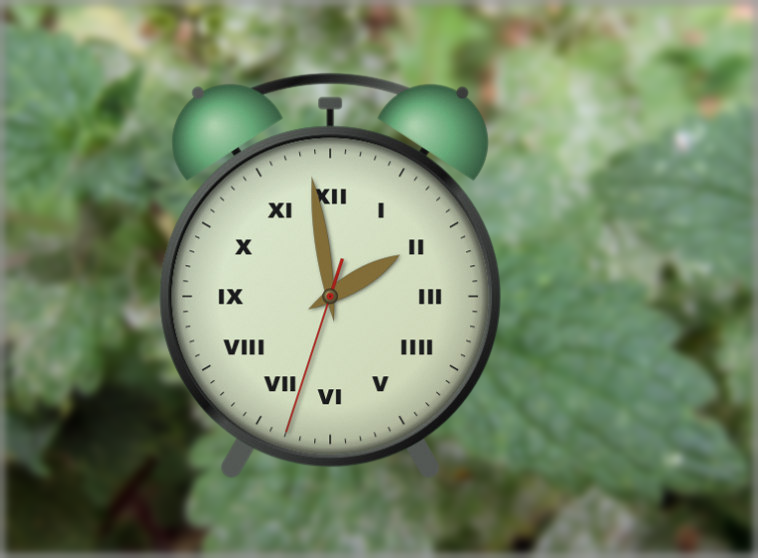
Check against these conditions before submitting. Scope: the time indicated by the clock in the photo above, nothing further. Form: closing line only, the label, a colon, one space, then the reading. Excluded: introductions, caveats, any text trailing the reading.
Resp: 1:58:33
